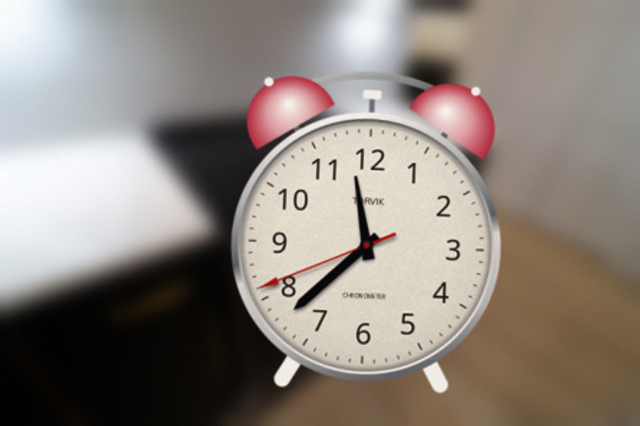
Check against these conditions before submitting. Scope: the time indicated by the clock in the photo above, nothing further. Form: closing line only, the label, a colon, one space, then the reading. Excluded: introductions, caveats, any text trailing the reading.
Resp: 11:37:41
